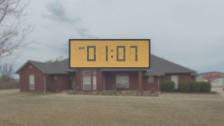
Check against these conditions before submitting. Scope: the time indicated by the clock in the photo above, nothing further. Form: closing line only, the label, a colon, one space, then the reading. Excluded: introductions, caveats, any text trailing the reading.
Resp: 1:07
